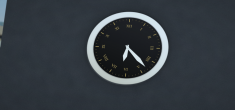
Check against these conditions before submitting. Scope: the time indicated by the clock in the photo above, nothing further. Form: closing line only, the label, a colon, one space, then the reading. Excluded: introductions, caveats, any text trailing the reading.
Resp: 6:23
